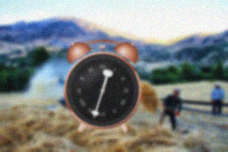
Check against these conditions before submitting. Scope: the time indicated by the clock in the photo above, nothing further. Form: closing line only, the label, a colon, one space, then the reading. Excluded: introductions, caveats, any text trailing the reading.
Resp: 12:33
